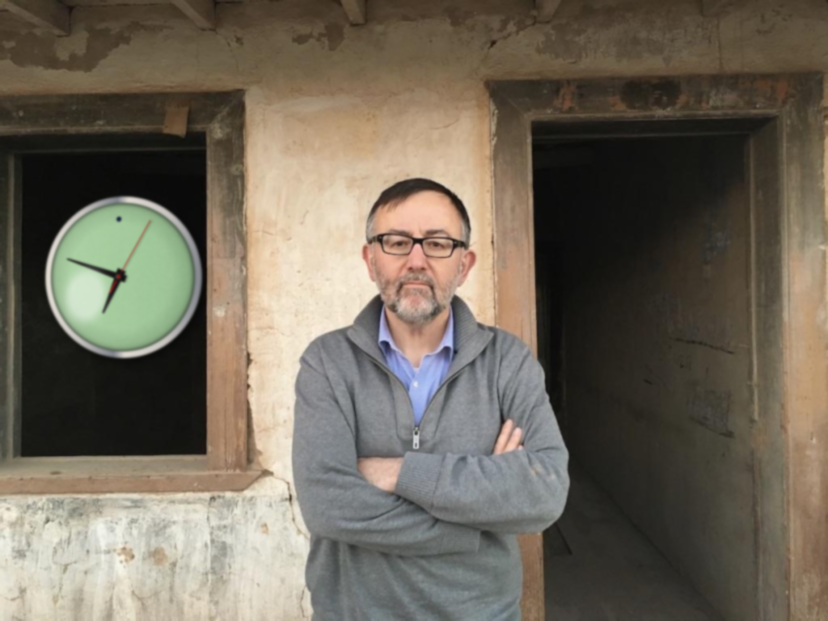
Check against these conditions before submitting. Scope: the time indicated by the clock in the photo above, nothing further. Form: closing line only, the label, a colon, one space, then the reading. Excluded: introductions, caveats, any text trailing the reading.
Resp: 6:48:05
